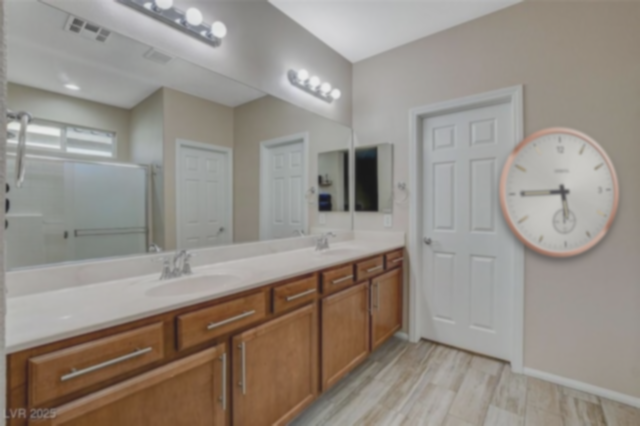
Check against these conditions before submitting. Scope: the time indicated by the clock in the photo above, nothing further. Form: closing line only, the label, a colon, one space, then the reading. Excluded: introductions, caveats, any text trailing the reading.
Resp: 5:45
